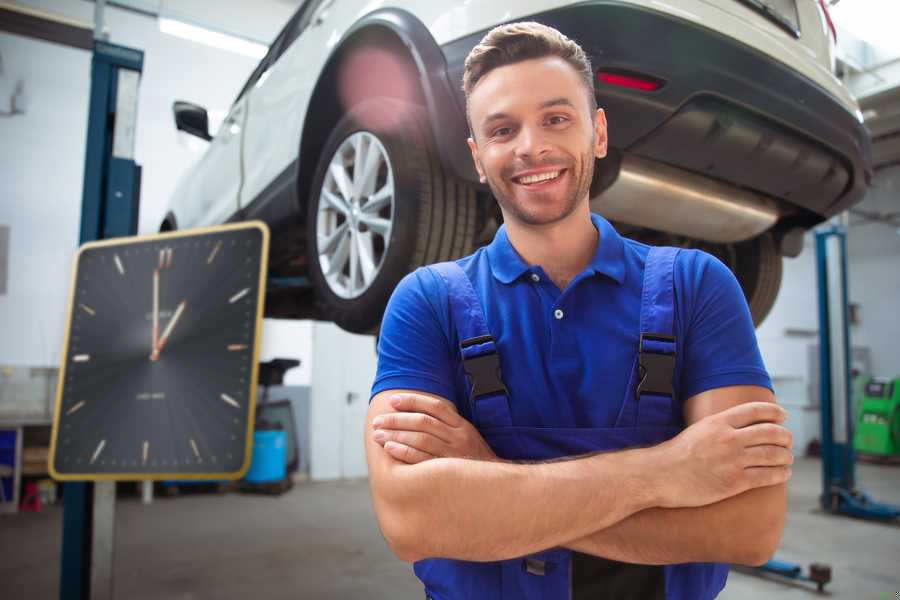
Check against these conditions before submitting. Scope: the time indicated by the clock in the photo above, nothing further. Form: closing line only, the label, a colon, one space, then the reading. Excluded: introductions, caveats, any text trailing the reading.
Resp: 12:59
